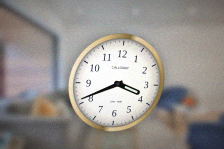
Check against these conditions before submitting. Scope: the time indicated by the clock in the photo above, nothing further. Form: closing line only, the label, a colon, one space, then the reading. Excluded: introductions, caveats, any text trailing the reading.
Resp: 3:41
